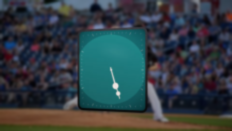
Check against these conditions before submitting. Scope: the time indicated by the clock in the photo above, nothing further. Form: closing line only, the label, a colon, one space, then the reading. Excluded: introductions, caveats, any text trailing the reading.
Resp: 5:27
